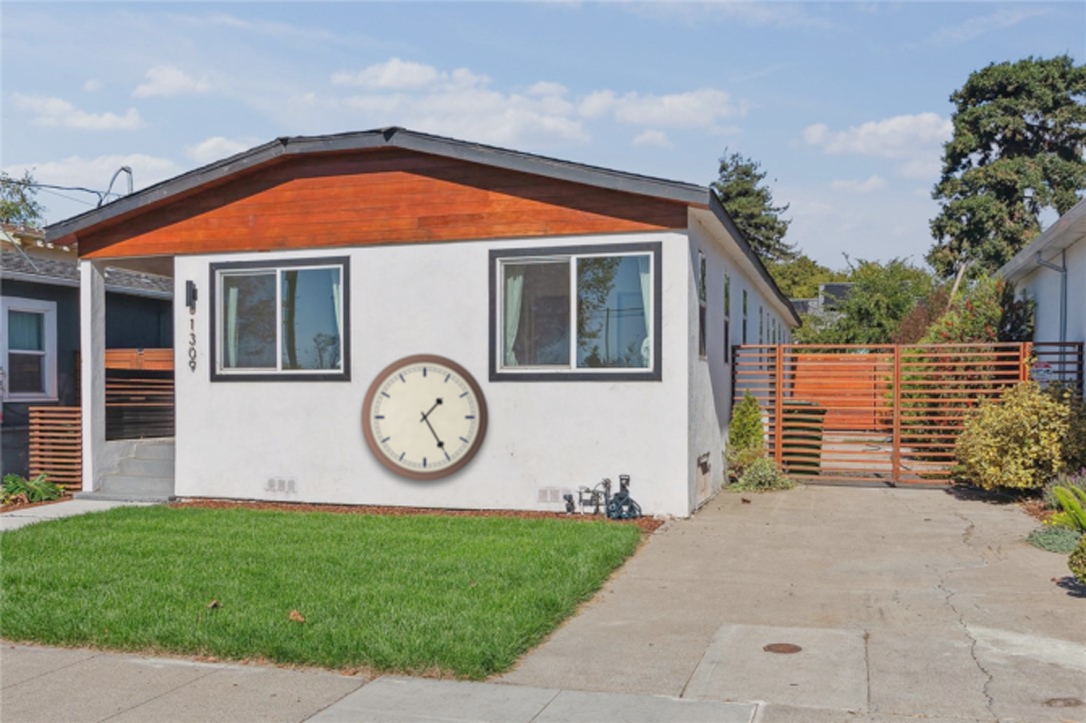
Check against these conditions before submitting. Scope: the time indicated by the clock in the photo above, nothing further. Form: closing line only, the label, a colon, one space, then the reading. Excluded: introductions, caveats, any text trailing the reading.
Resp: 1:25
